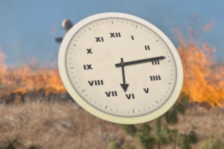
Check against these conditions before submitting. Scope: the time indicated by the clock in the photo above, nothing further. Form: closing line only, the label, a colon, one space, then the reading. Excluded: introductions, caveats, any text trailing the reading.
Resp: 6:14
